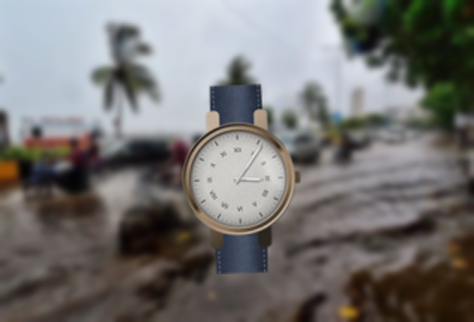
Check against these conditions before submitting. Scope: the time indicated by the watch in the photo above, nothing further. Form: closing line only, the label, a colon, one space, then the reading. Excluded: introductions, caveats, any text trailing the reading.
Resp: 3:06
